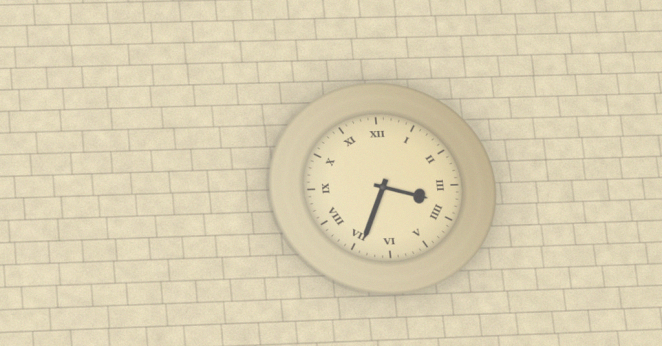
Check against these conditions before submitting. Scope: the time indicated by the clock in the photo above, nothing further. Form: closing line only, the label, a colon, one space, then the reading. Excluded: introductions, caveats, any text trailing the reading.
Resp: 3:34
